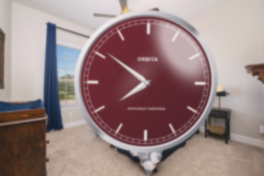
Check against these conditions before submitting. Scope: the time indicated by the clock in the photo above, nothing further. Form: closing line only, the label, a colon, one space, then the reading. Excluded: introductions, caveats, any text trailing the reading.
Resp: 7:51
